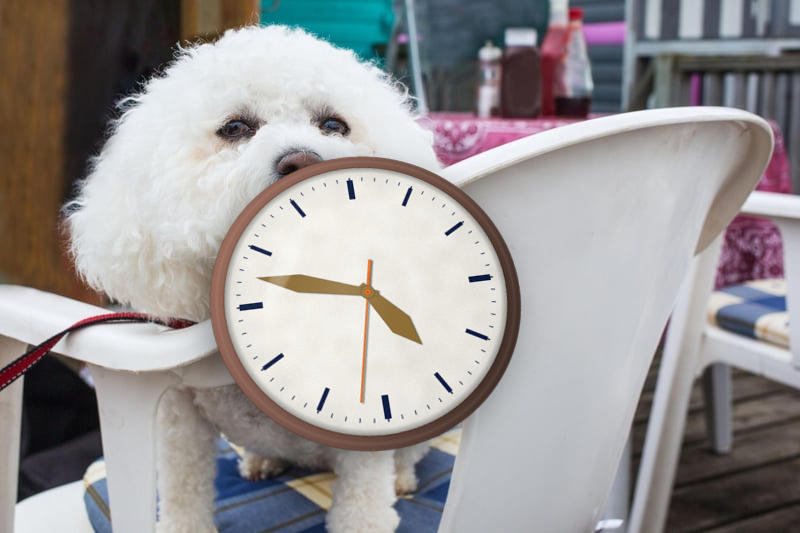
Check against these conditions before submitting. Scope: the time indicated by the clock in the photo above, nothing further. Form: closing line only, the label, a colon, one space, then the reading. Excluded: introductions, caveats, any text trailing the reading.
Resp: 4:47:32
